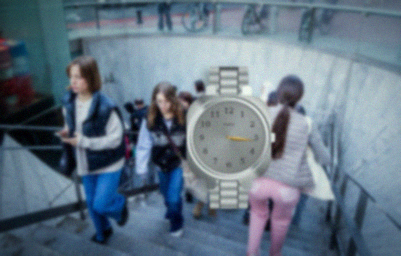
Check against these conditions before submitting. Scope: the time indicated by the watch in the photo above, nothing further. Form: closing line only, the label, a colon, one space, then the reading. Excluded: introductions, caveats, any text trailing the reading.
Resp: 3:16
